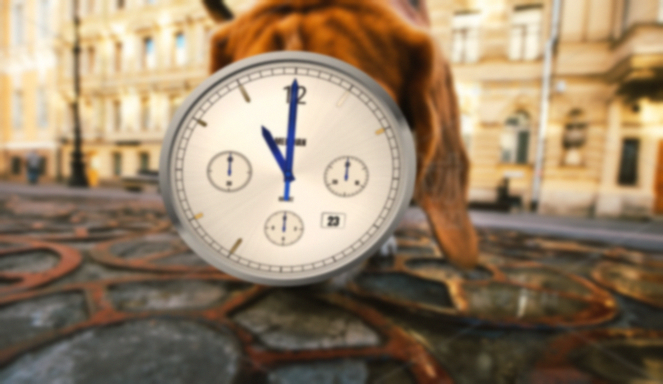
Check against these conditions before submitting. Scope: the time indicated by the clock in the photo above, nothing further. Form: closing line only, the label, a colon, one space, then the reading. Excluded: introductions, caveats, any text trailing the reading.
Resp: 11:00
